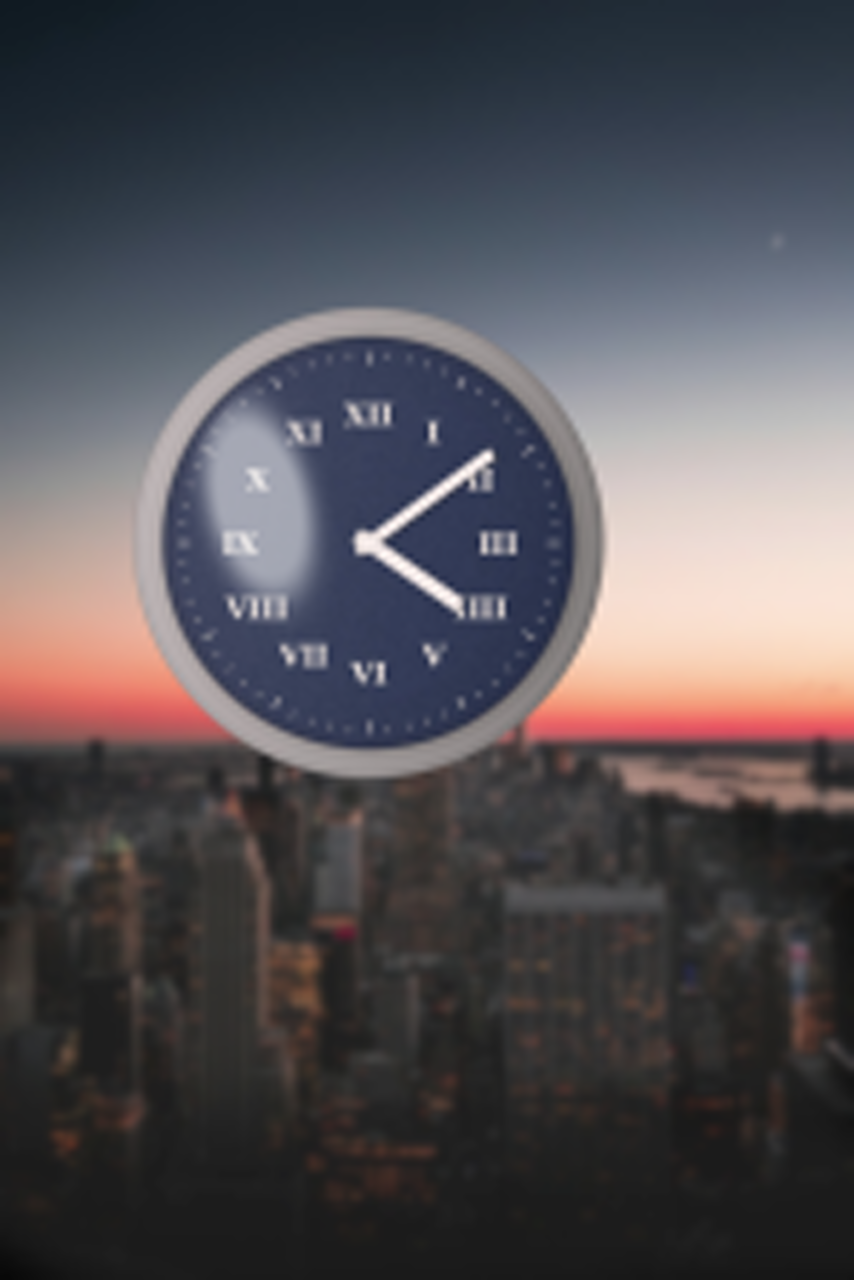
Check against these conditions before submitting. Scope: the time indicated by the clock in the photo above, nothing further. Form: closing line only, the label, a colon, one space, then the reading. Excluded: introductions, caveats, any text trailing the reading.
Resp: 4:09
